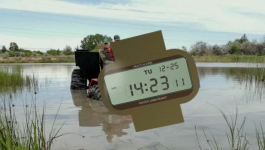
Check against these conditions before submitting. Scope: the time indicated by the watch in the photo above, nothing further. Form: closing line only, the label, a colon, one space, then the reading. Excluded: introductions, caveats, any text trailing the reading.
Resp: 14:23:11
